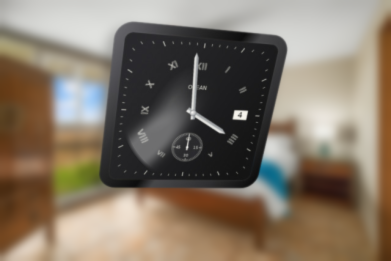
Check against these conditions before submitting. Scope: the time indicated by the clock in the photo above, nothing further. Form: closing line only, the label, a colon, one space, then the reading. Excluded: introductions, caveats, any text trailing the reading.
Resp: 3:59
